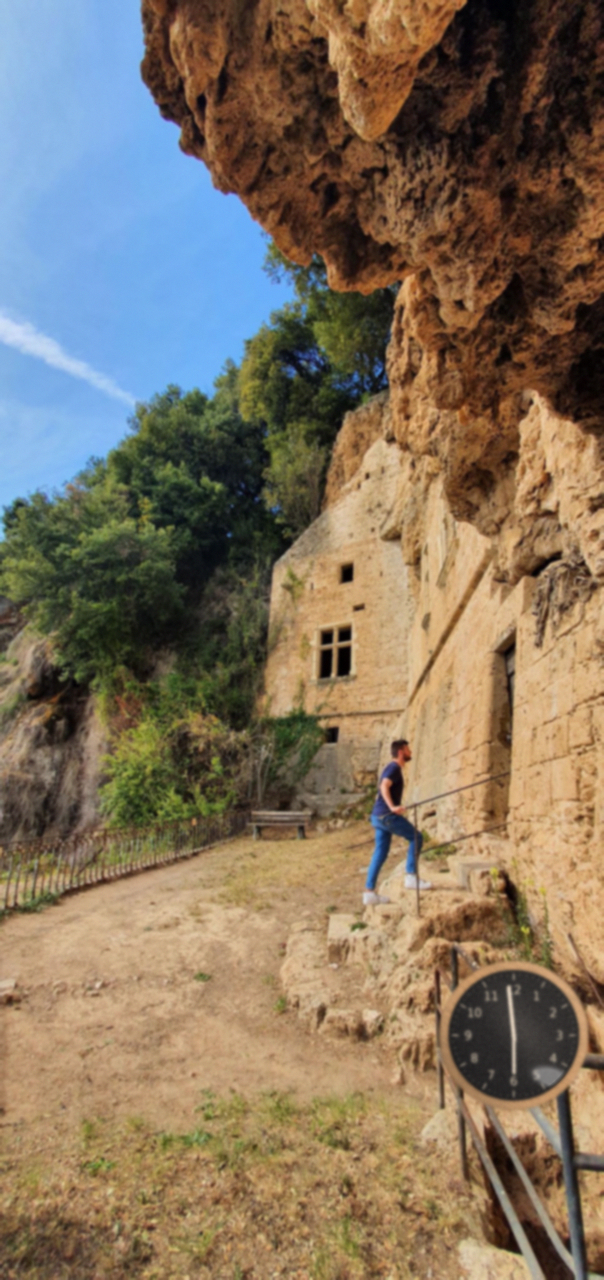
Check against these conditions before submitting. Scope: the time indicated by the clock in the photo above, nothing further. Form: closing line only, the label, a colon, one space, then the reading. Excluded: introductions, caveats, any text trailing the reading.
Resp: 5:59
